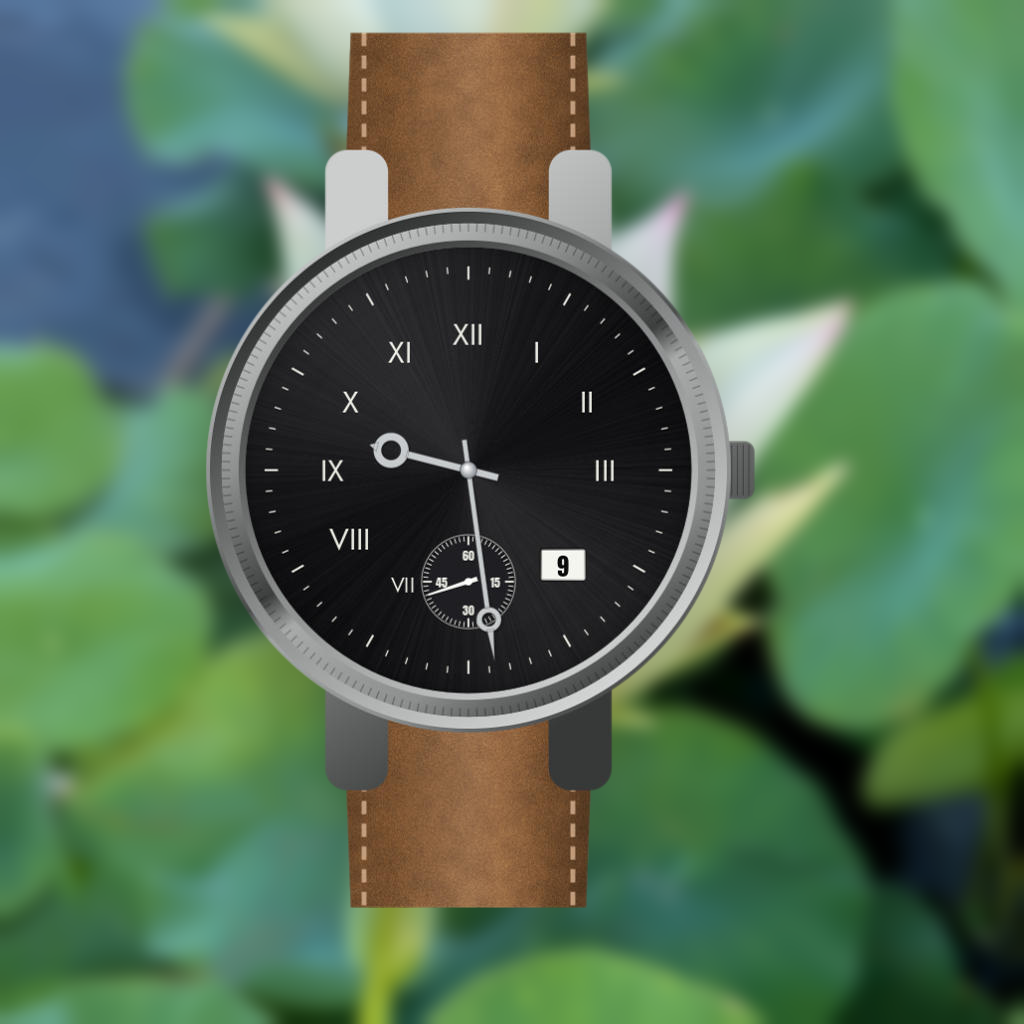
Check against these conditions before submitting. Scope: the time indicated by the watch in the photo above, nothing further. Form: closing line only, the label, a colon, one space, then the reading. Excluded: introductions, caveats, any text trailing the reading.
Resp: 9:28:42
